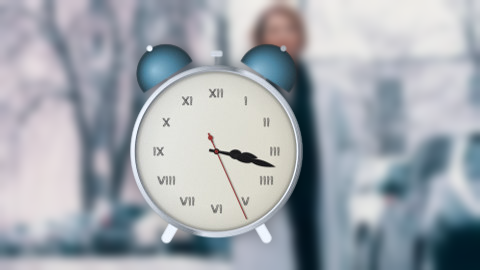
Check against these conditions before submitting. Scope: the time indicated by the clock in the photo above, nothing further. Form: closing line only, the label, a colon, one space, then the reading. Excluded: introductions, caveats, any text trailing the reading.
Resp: 3:17:26
